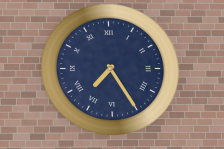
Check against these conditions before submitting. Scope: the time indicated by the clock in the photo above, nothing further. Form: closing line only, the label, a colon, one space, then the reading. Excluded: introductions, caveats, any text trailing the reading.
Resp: 7:25
